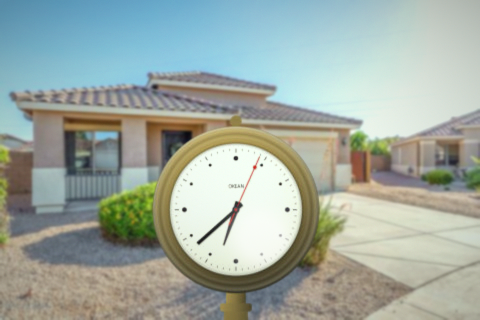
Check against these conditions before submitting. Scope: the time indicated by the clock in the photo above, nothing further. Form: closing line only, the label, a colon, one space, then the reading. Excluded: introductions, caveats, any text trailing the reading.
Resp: 6:38:04
